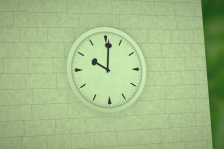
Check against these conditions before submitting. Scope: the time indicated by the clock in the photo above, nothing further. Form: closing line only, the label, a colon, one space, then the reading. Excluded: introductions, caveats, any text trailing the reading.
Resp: 10:01
